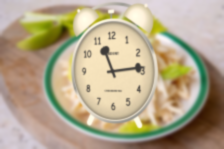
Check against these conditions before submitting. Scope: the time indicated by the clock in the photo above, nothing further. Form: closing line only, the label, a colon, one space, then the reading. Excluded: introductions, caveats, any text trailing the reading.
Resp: 11:14
